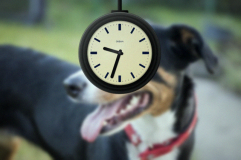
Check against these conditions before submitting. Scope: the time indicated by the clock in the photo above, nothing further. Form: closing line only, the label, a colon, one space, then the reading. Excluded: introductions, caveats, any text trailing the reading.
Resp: 9:33
